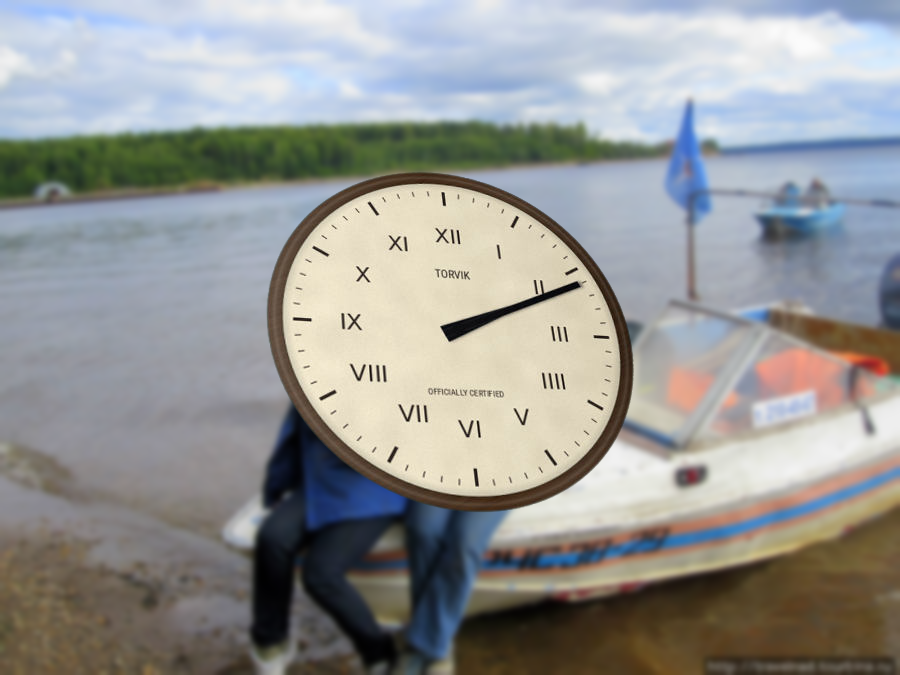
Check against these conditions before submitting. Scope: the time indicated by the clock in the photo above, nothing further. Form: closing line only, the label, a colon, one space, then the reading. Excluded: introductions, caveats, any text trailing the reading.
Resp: 2:11
